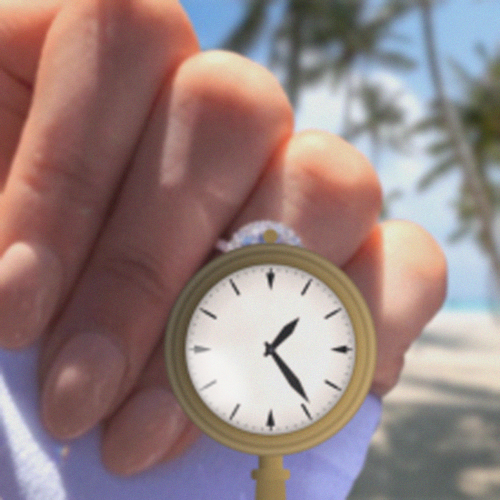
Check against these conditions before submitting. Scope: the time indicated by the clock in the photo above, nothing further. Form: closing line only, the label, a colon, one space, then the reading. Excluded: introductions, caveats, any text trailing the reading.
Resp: 1:24
